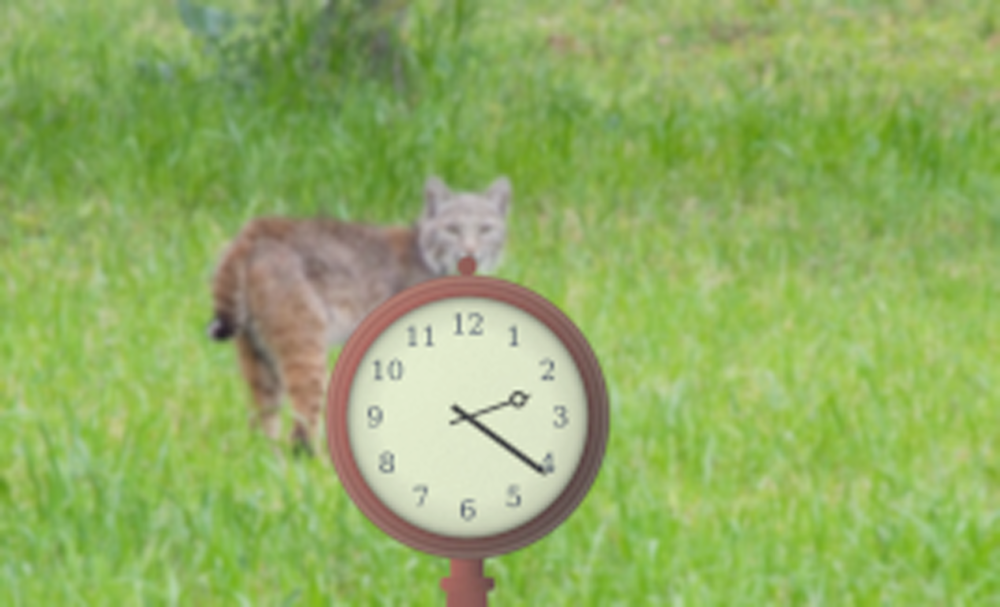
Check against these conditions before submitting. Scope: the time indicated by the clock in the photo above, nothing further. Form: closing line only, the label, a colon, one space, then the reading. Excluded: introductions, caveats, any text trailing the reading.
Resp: 2:21
